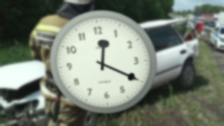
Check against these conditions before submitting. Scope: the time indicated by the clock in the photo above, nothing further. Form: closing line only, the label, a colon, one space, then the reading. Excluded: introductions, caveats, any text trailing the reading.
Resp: 12:20
